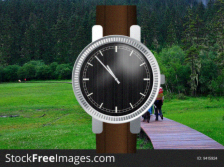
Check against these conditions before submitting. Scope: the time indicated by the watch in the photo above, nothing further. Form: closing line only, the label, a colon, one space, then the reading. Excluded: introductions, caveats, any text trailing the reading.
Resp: 10:53
